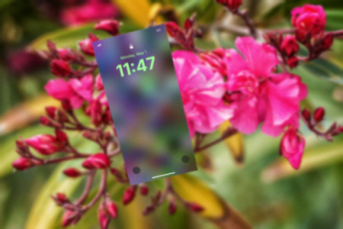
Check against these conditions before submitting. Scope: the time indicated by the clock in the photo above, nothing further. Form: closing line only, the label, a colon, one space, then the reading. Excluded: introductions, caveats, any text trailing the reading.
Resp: 11:47
